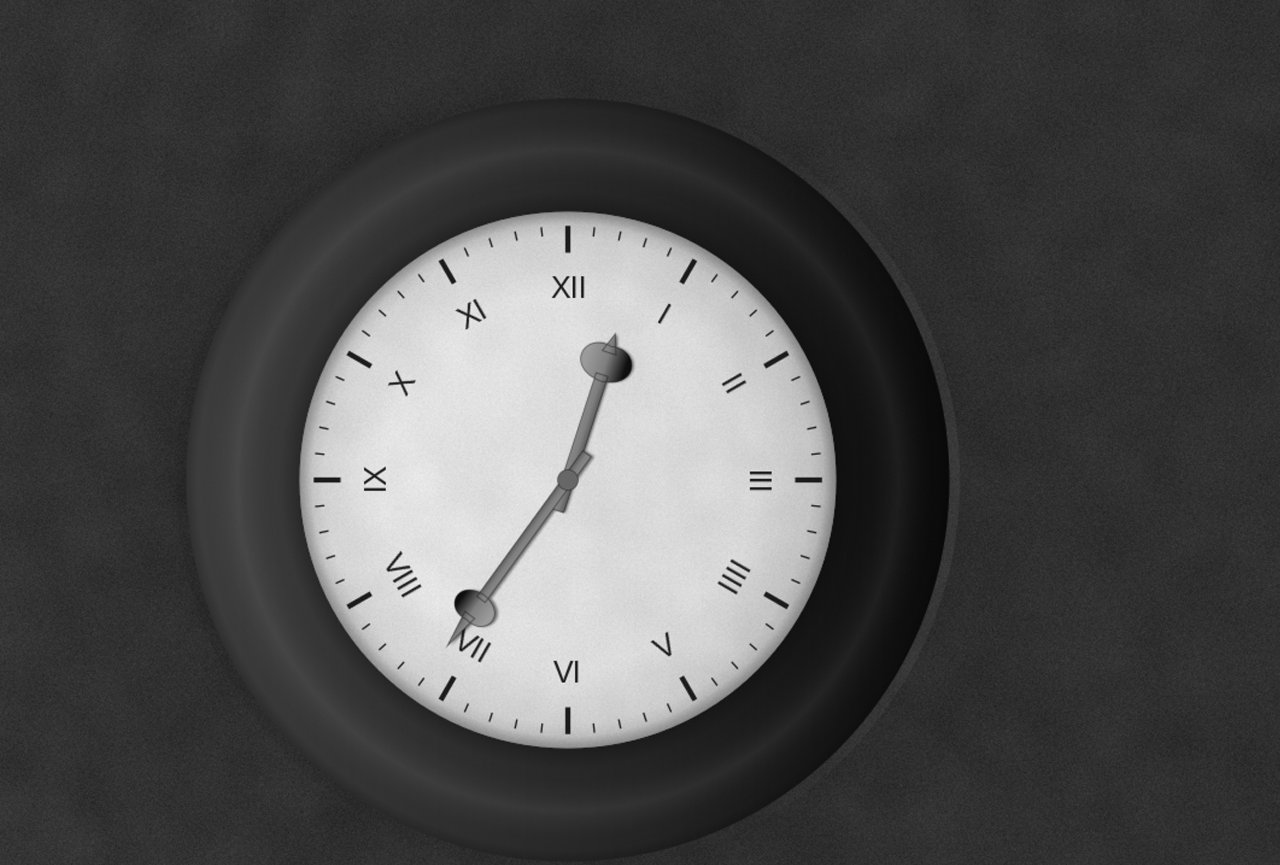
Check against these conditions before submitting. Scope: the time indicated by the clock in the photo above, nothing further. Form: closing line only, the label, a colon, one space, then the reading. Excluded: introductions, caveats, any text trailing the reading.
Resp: 12:36
